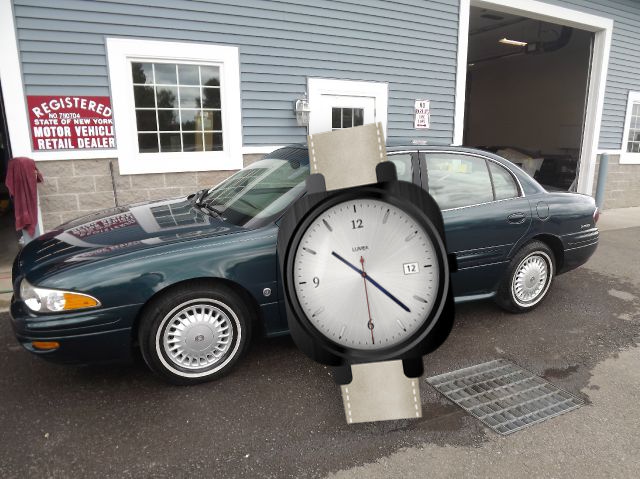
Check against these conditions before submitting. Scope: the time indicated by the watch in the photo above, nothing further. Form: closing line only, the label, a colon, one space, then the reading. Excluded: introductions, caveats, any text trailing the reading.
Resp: 10:22:30
